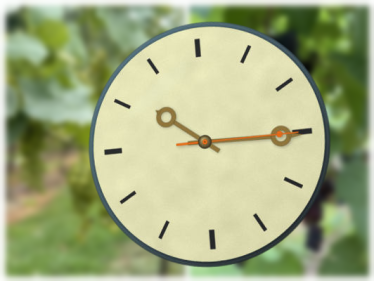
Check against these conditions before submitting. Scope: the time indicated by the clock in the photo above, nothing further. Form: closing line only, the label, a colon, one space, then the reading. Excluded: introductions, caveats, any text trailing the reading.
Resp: 10:15:15
